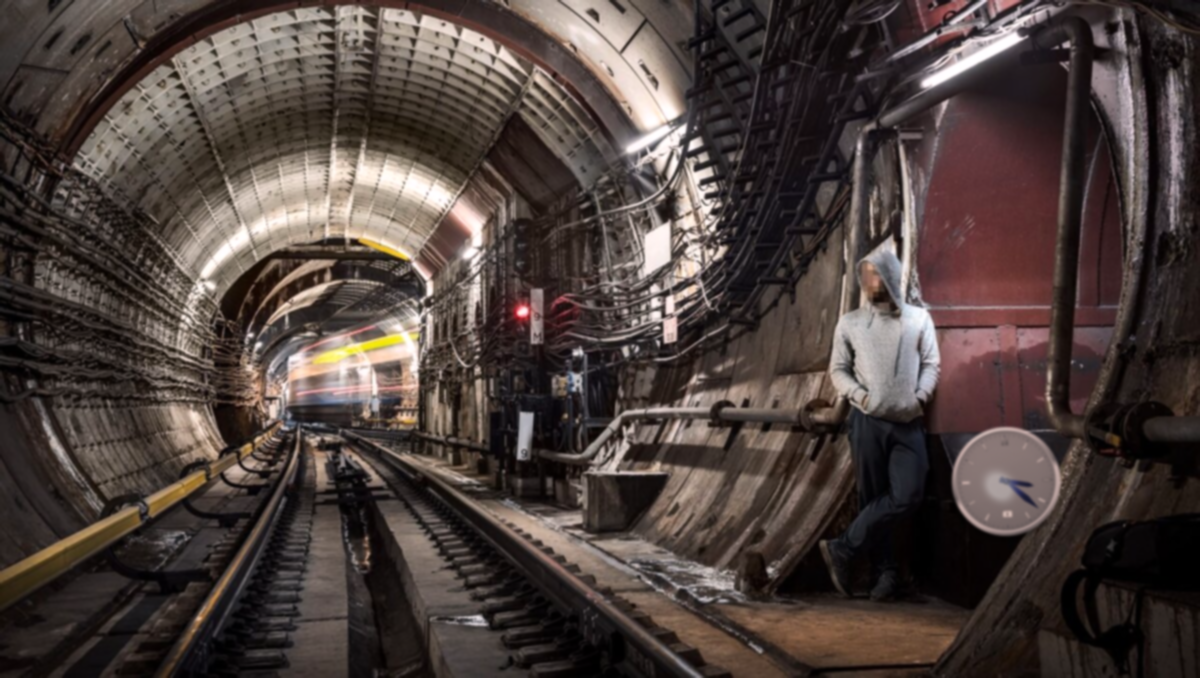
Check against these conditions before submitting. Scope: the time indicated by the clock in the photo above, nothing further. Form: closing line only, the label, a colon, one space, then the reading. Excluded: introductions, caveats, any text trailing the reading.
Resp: 3:22
